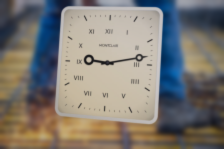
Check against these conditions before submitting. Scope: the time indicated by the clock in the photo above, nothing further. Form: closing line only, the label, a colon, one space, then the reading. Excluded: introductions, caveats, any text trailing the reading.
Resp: 9:13
